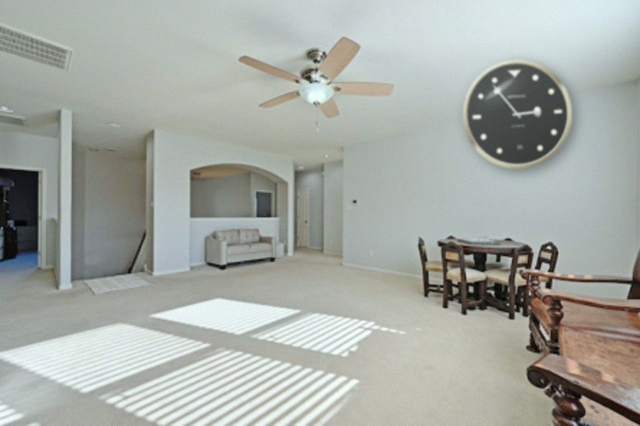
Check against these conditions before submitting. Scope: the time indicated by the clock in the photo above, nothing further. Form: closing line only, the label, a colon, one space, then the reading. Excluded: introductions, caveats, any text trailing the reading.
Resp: 2:54
